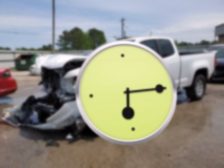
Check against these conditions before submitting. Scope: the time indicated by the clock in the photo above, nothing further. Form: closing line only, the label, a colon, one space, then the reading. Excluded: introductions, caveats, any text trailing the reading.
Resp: 6:15
